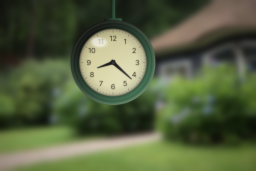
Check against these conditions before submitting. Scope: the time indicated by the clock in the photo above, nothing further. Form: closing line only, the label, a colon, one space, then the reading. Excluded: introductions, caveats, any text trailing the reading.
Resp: 8:22
